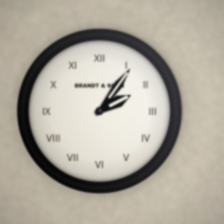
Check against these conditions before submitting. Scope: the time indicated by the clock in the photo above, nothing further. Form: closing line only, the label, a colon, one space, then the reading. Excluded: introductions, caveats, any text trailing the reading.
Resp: 2:06
